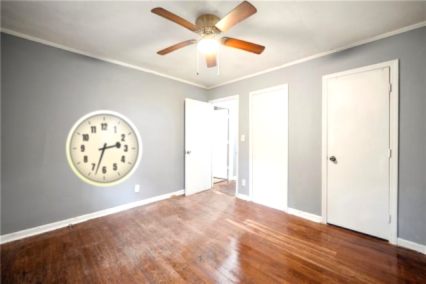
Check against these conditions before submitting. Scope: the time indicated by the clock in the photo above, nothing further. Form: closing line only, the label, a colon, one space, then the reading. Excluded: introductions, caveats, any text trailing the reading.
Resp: 2:33
